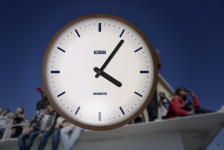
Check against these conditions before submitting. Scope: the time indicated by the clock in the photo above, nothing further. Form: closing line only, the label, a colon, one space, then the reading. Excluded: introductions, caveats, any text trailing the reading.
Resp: 4:06
